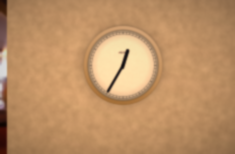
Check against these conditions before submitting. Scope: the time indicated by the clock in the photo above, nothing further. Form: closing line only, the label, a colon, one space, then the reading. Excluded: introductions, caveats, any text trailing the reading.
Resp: 12:35
